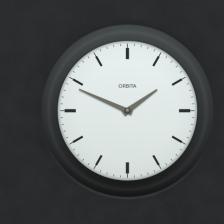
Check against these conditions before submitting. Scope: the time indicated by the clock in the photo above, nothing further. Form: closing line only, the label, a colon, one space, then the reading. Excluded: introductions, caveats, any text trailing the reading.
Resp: 1:49
